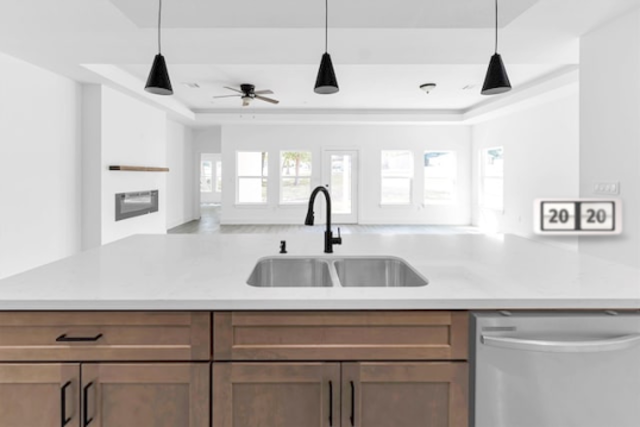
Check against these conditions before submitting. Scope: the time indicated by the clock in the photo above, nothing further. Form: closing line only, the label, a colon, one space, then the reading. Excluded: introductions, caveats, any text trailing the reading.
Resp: 20:20
